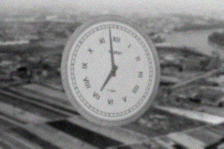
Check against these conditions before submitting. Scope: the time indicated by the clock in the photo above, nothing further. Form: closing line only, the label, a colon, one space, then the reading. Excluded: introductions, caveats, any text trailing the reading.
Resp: 6:58
